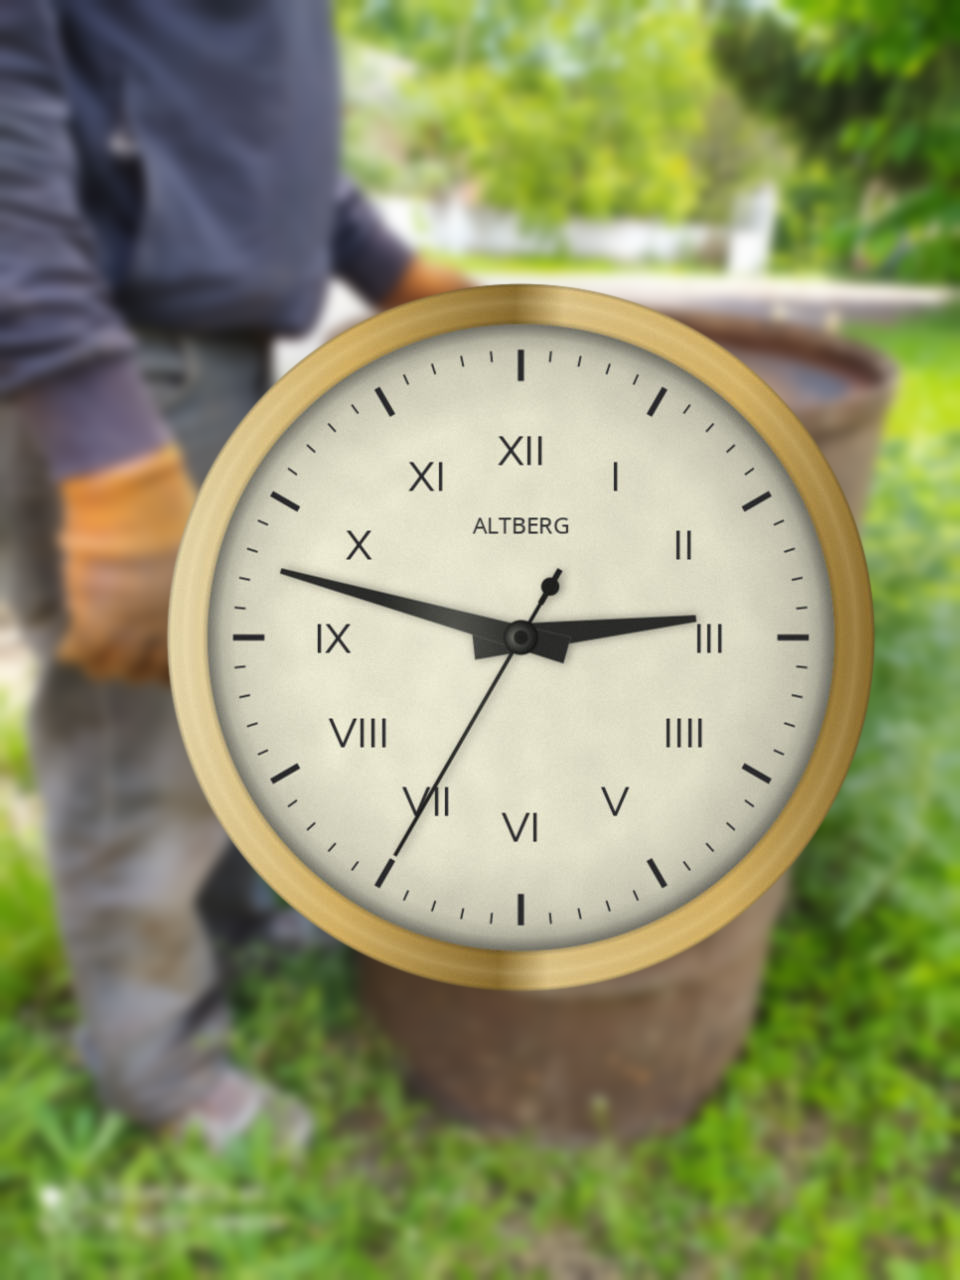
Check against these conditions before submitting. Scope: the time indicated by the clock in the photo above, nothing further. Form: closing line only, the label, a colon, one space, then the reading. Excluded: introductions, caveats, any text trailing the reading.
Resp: 2:47:35
